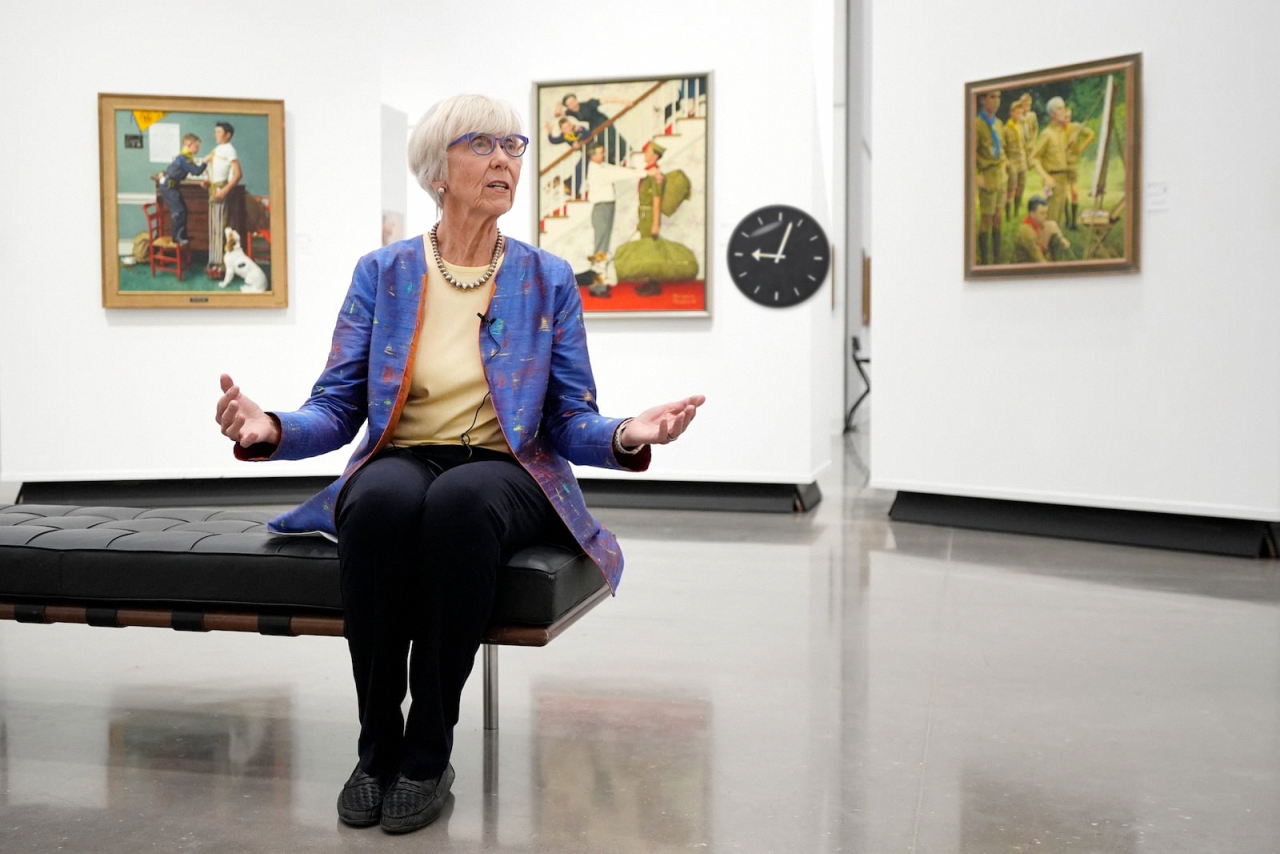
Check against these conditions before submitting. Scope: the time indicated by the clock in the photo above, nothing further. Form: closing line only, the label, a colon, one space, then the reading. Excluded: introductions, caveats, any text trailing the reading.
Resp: 9:03
